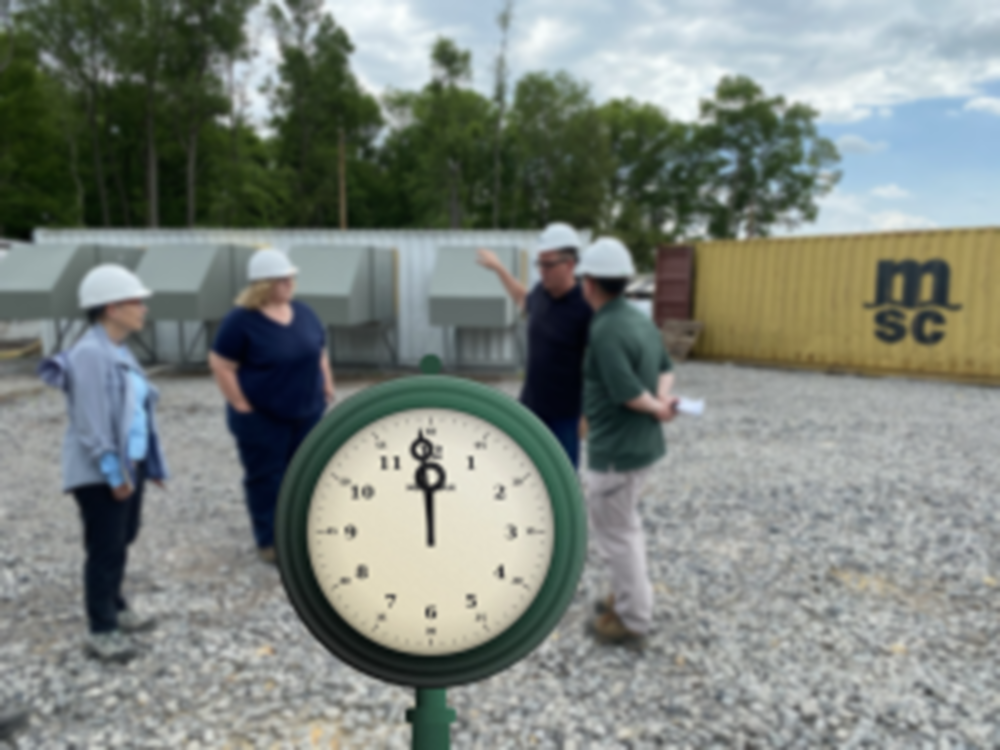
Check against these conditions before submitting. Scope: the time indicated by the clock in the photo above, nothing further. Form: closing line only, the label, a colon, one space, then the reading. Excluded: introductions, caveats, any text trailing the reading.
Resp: 11:59
